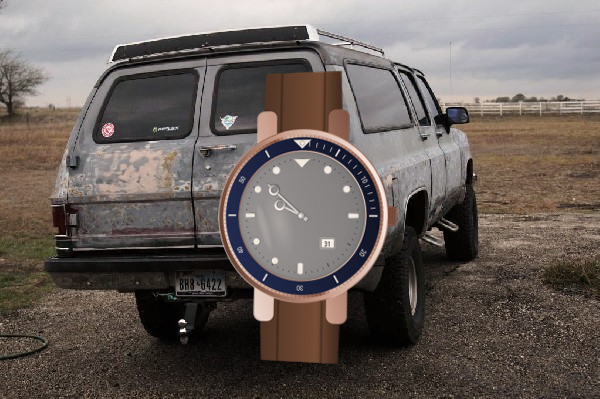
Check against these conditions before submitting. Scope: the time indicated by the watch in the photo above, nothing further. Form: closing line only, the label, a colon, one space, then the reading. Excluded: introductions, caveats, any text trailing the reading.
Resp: 9:52
